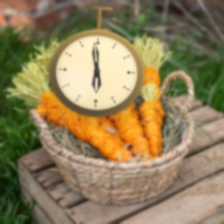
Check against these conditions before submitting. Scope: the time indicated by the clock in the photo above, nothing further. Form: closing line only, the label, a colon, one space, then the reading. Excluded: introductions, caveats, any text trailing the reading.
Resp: 5:59
